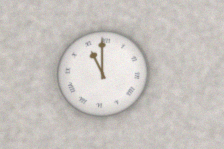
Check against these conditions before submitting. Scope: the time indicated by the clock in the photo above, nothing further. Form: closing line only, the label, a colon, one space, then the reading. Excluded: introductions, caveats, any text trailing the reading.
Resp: 10:59
